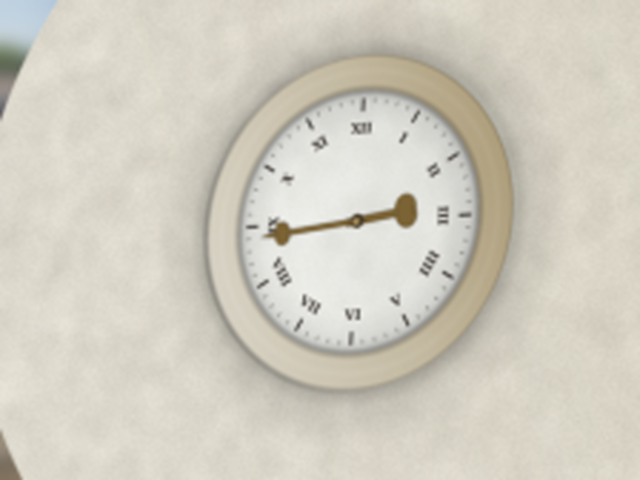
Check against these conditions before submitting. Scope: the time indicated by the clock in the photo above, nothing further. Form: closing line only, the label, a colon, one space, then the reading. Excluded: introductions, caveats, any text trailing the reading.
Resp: 2:44
